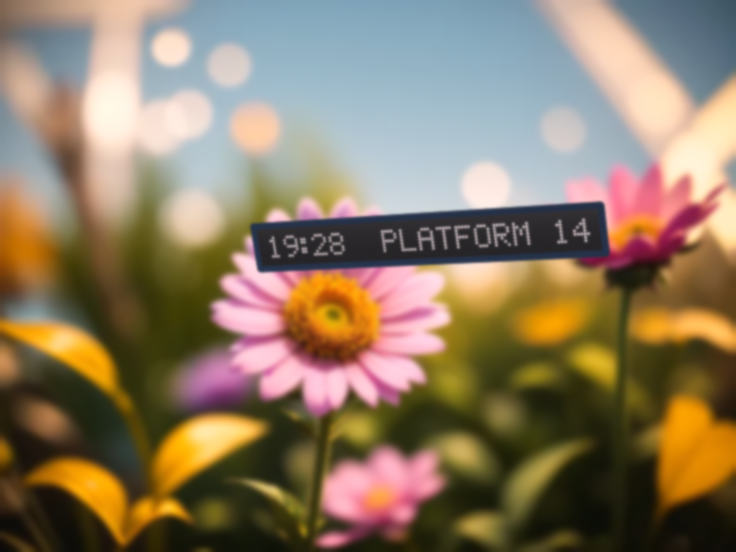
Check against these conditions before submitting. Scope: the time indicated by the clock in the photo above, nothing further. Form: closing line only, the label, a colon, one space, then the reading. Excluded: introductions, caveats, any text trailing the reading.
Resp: 19:28
